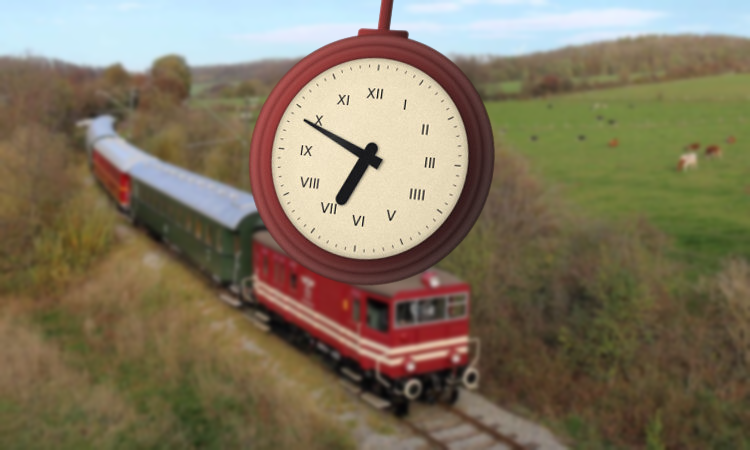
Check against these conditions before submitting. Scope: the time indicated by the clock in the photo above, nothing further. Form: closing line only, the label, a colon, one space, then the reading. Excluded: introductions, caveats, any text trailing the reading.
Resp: 6:49
